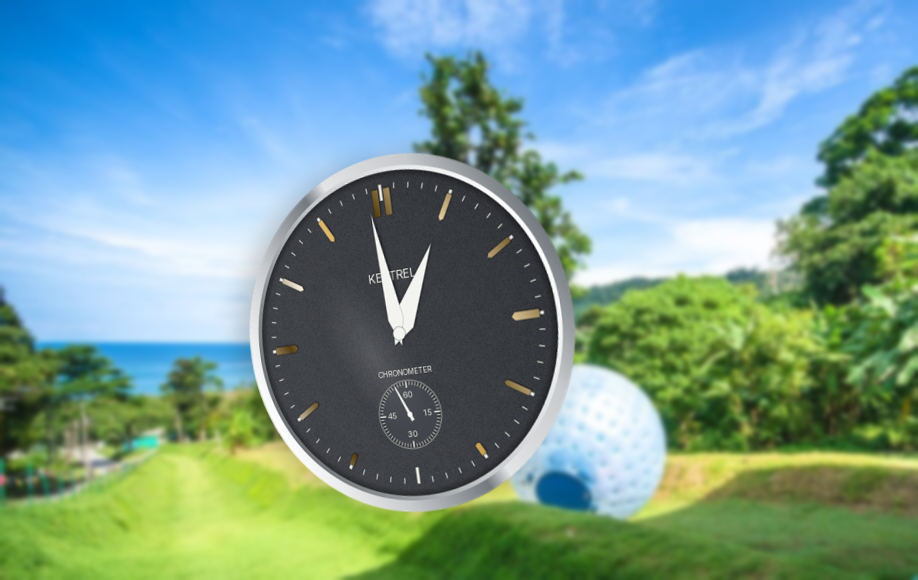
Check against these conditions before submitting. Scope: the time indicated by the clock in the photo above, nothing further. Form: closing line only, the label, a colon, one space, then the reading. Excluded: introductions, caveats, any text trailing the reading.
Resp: 12:58:56
